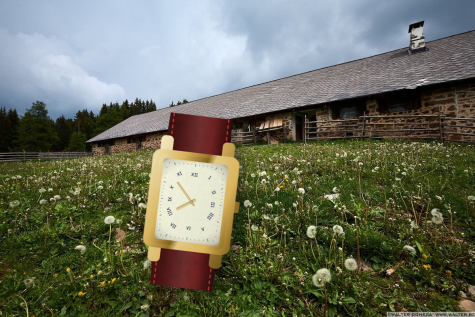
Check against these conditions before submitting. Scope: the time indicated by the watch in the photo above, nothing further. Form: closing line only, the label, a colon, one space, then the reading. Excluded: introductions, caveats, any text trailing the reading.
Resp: 7:53
